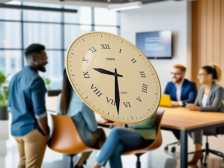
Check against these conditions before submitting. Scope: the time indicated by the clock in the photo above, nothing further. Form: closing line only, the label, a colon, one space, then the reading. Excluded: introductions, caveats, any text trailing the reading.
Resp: 9:33
